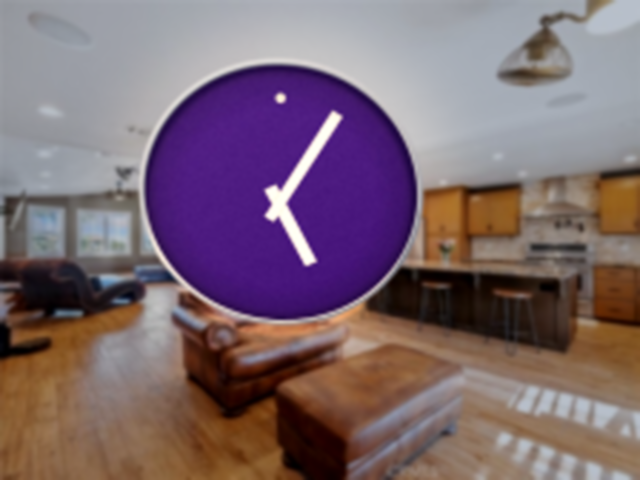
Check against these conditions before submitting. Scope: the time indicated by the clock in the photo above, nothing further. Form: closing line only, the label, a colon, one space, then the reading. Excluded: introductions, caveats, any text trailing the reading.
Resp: 5:05
